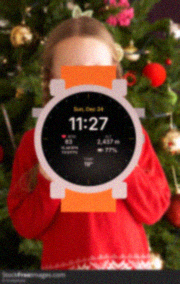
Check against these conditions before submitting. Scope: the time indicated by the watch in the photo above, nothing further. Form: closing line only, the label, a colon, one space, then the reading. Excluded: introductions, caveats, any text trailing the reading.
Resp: 11:27
